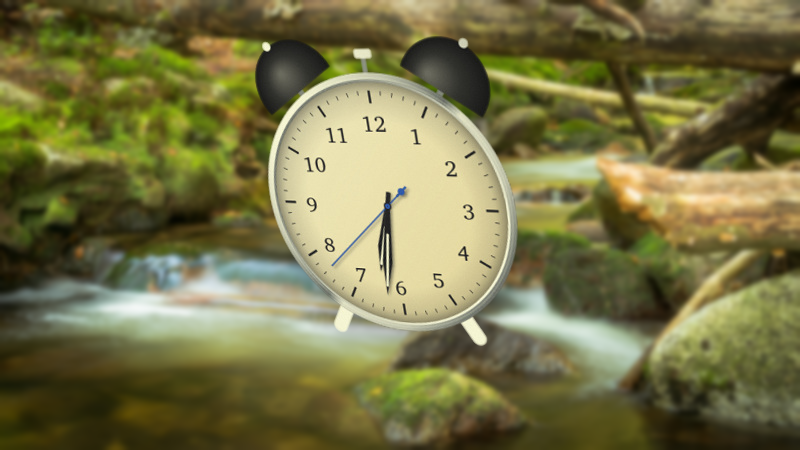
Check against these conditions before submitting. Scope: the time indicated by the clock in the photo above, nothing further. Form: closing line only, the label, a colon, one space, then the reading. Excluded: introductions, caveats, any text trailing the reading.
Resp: 6:31:38
